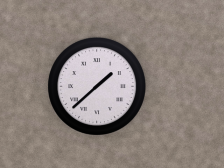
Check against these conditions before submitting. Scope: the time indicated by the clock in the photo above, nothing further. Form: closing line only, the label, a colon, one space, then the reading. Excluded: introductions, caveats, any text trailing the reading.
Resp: 1:38
